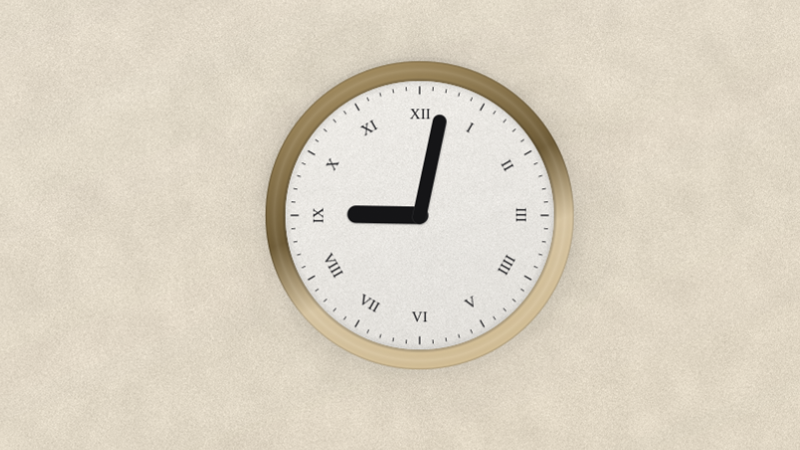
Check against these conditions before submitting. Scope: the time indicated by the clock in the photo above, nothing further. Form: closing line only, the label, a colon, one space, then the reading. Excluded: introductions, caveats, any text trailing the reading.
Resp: 9:02
